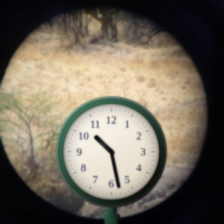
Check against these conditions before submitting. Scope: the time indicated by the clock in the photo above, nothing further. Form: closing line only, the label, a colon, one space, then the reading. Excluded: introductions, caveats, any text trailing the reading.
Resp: 10:28
